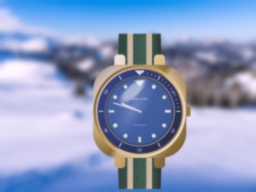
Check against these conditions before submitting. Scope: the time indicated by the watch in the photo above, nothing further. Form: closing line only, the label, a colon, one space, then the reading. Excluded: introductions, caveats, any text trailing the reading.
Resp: 9:48
